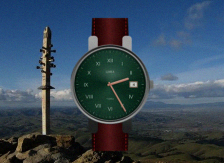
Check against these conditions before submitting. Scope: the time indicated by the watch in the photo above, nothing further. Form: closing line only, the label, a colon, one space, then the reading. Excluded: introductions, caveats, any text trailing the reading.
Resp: 2:25
